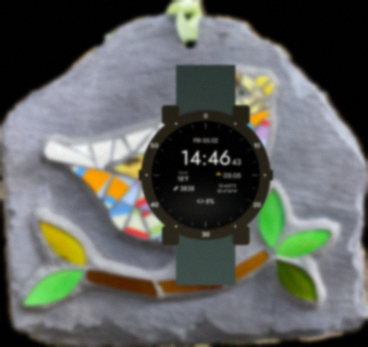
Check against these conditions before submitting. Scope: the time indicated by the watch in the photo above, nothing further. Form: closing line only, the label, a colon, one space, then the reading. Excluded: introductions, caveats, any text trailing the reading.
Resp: 14:46
